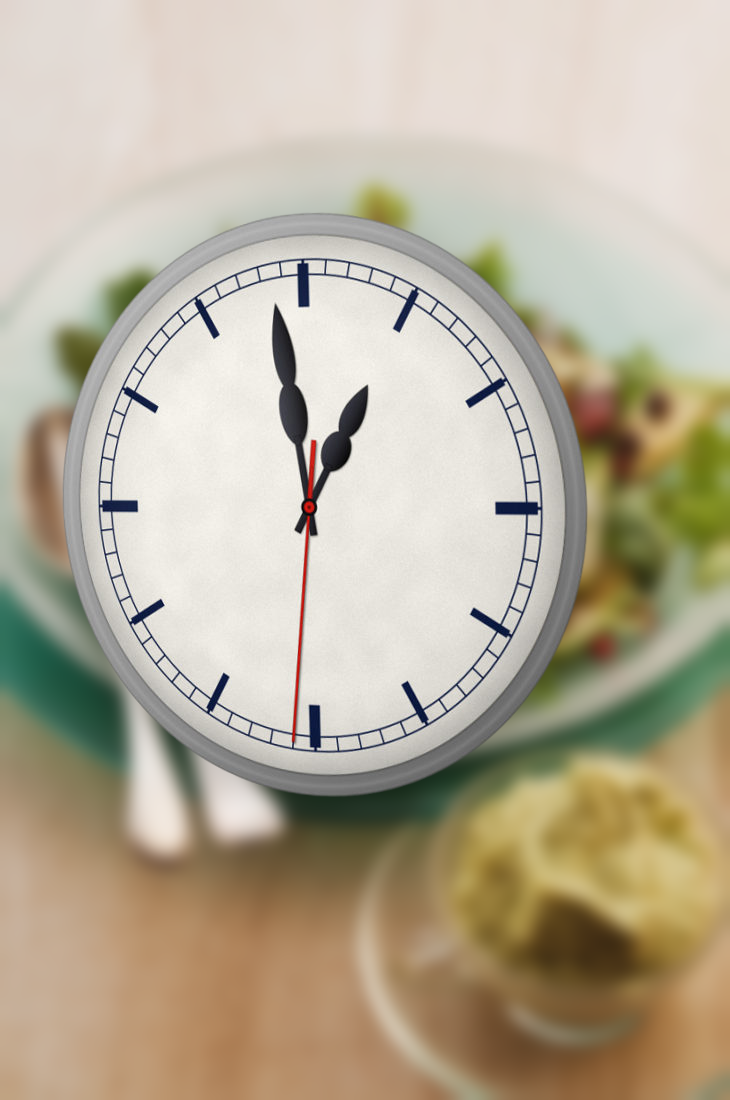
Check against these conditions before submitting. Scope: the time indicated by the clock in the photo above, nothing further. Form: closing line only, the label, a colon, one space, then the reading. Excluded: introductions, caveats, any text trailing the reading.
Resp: 12:58:31
